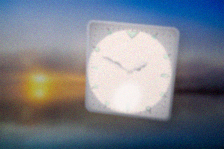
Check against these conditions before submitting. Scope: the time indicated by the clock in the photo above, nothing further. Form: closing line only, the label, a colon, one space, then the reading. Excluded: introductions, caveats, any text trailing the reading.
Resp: 1:49
